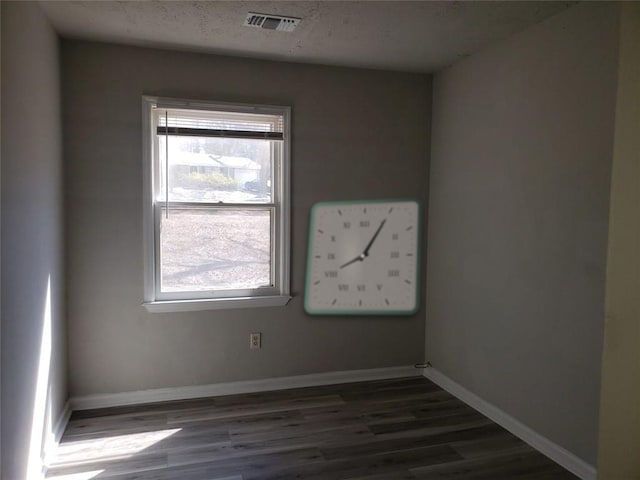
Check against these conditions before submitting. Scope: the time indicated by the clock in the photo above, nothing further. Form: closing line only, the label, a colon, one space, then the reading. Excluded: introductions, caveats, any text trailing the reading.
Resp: 8:05
